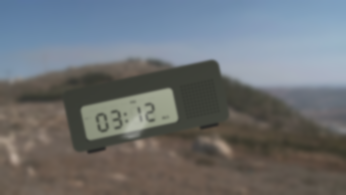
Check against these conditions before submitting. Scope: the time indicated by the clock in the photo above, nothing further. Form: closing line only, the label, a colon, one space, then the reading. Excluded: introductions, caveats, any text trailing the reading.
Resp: 3:12
